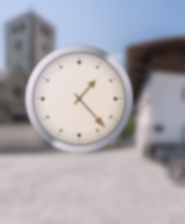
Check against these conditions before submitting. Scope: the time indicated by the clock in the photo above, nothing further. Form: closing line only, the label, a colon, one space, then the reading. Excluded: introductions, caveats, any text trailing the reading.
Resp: 1:23
